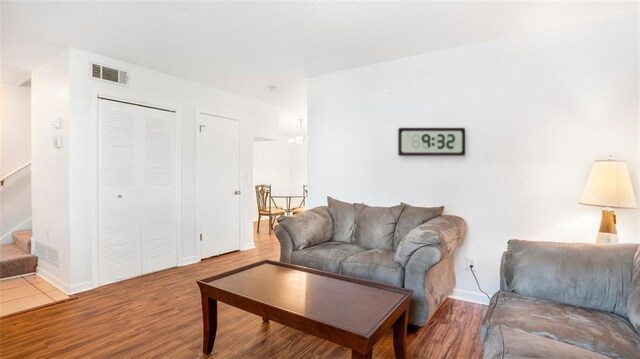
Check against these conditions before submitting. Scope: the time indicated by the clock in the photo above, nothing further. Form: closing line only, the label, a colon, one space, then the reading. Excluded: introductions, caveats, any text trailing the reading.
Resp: 9:32
